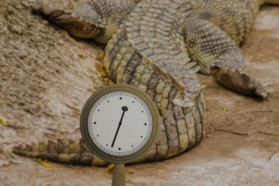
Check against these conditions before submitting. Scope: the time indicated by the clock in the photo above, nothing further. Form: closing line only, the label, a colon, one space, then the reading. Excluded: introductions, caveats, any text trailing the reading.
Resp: 12:33
